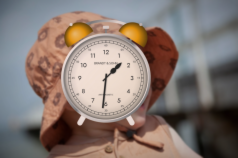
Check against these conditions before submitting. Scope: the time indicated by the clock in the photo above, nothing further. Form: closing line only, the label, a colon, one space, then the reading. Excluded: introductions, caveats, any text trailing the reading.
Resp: 1:31
